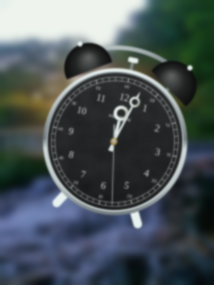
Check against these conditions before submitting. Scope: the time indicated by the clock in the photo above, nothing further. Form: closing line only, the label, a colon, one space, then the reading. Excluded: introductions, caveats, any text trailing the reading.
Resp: 12:02:28
